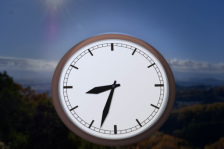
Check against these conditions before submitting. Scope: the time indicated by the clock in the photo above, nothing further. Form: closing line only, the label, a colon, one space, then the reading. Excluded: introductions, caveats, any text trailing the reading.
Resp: 8:33
